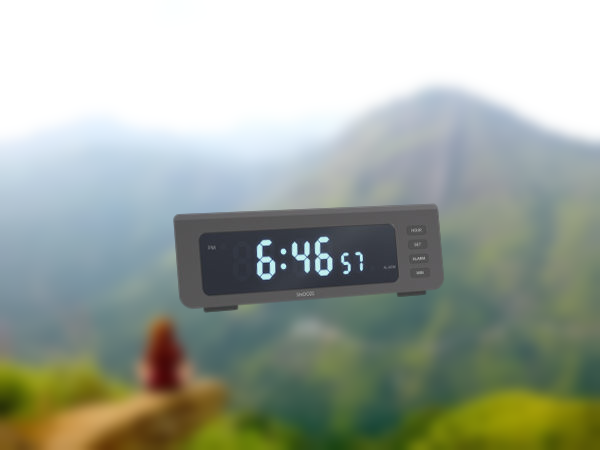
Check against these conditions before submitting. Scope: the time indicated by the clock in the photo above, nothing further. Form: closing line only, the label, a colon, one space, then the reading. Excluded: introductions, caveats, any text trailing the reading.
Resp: 6:46:57
